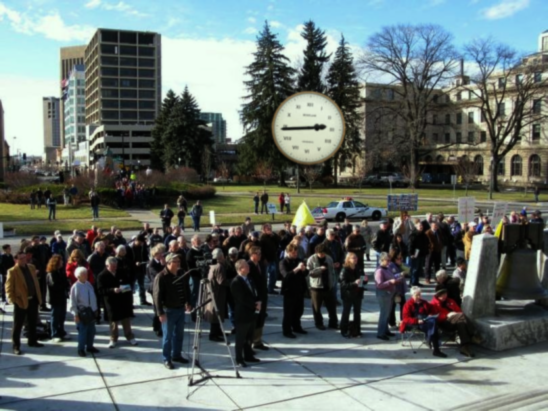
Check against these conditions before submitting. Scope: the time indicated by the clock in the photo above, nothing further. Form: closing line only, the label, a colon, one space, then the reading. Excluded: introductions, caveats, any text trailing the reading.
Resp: 2:44
